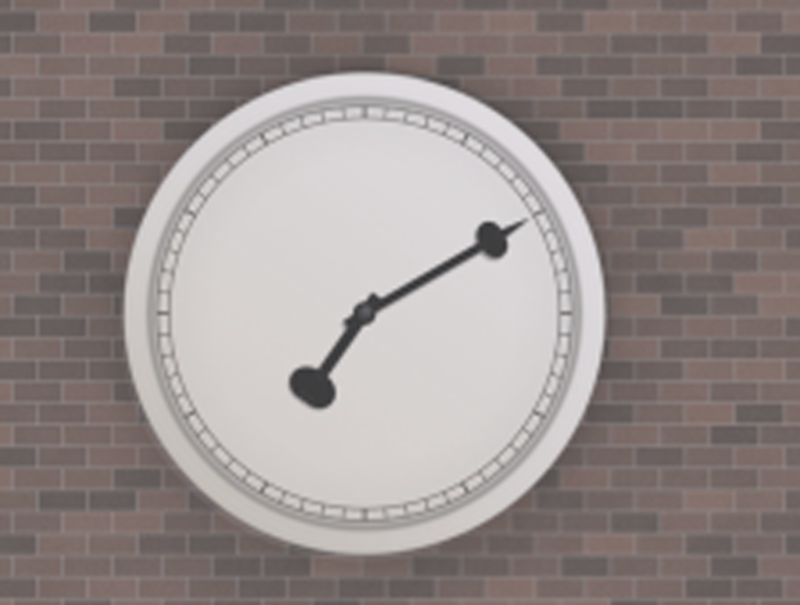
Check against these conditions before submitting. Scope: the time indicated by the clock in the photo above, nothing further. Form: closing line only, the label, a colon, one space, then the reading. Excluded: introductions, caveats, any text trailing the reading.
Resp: 7:10
